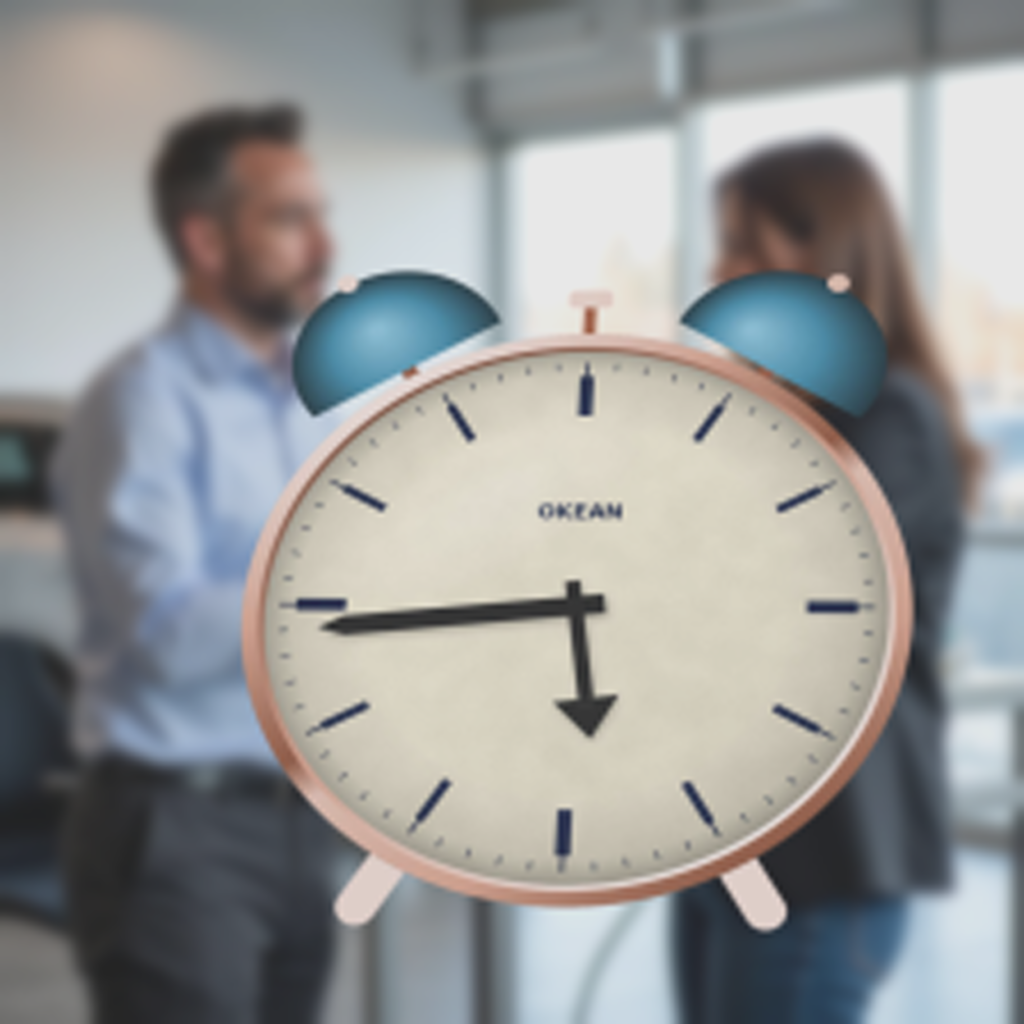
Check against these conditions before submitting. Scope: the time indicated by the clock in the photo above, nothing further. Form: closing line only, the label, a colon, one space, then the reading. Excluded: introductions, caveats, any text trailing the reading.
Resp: 5:44
